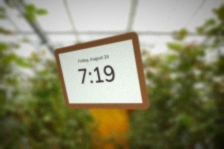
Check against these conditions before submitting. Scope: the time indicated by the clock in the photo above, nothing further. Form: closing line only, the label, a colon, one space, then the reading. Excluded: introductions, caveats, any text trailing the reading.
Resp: 7:19
